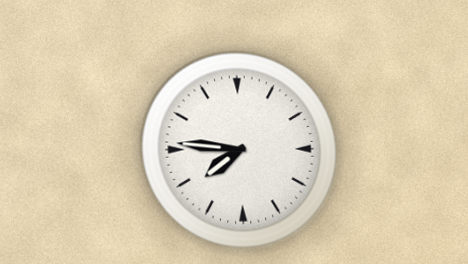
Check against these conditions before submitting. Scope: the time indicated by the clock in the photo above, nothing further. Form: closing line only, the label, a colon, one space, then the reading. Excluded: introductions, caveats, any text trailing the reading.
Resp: 7:46
